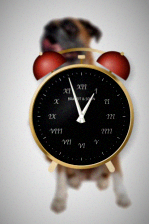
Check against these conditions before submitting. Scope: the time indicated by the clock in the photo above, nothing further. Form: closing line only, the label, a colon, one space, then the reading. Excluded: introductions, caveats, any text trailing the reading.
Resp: 12:57
